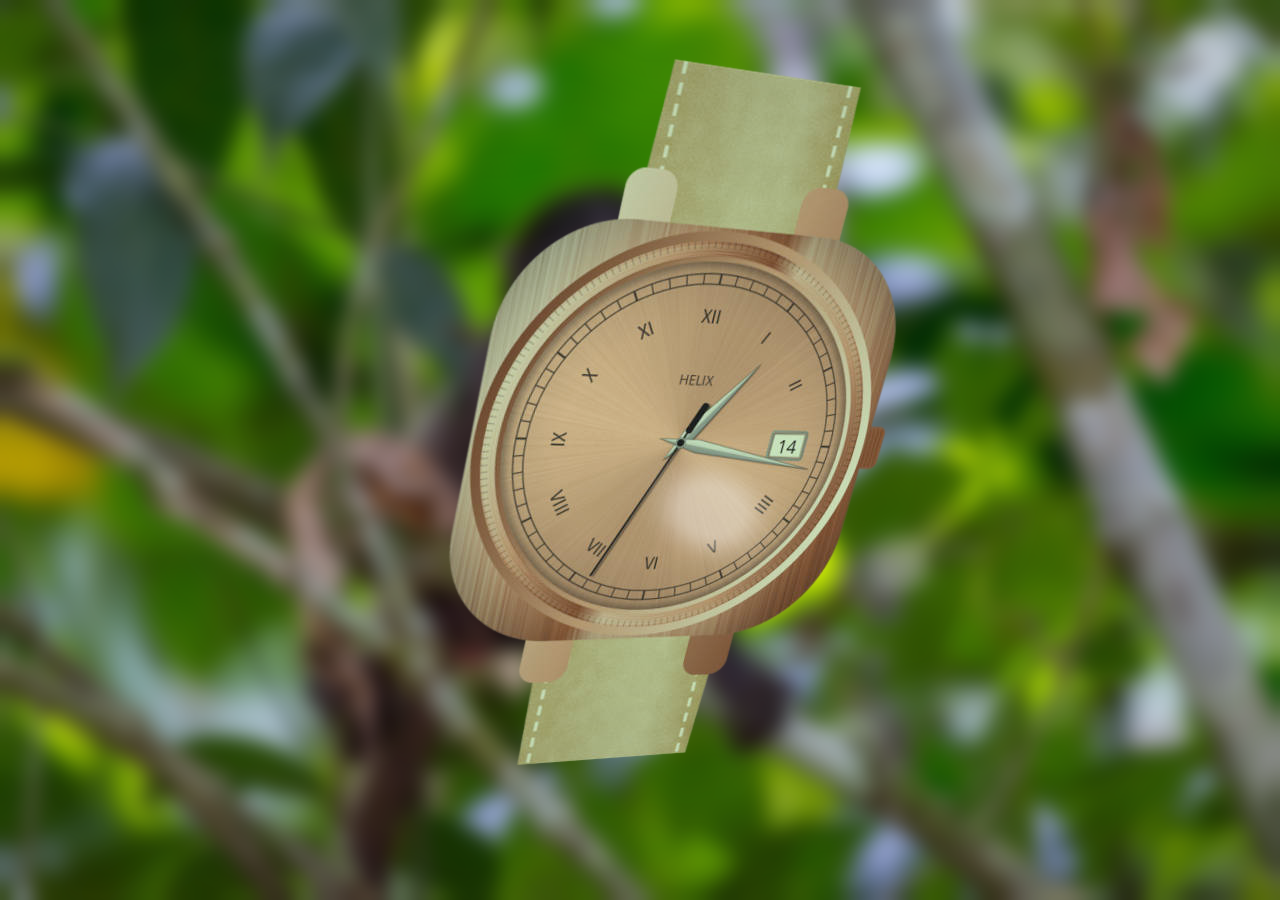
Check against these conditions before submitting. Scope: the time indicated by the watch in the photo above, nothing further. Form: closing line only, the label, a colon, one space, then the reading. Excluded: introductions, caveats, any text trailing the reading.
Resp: 1:16:34
